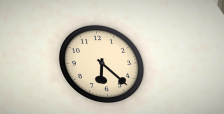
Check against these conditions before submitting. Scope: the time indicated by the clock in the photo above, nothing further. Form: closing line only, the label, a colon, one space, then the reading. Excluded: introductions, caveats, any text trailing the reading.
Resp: 6:23
